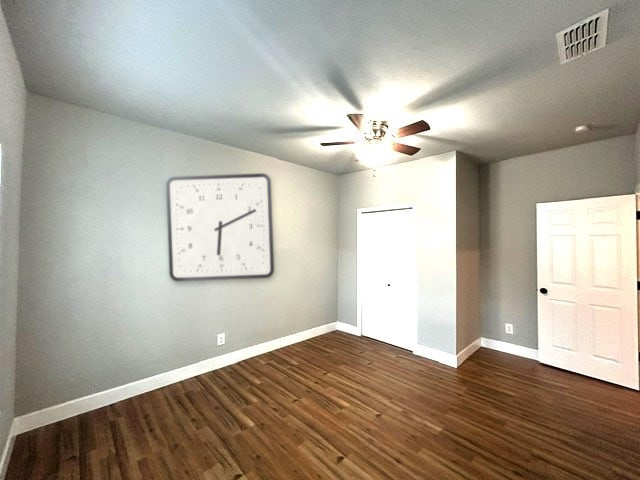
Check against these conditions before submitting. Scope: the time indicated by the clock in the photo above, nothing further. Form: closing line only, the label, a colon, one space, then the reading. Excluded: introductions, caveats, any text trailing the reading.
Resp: 6:11
